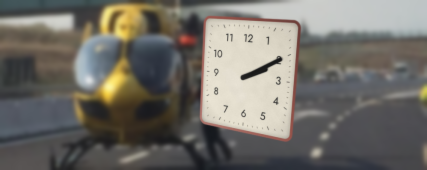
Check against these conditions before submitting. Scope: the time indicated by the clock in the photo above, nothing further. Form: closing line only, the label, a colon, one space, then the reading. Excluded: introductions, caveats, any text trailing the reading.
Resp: 2:10
